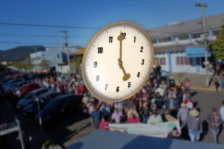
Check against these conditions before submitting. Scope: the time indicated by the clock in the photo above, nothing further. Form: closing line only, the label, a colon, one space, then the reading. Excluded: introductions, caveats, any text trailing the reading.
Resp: 4:59
